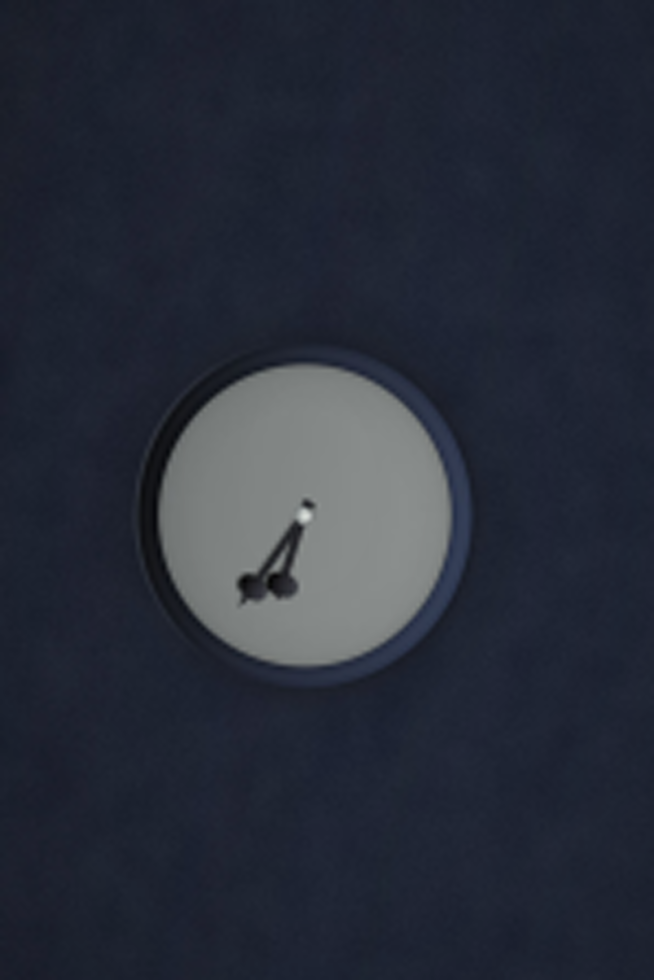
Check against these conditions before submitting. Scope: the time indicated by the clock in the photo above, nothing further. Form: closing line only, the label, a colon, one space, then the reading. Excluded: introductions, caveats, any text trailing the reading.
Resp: 6:36
